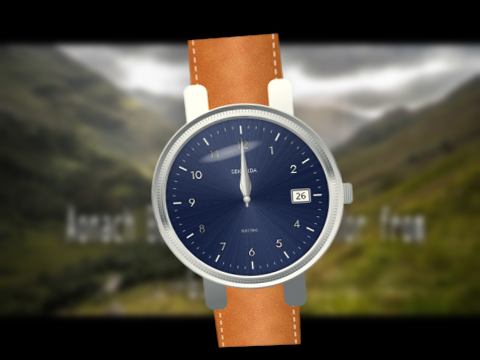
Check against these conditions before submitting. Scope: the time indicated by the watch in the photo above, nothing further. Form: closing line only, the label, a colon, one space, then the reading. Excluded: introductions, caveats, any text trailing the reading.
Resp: 12:00
